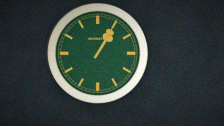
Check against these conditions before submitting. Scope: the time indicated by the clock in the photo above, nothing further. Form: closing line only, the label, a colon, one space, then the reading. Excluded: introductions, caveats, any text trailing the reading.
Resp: 1:05
